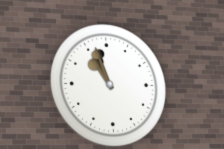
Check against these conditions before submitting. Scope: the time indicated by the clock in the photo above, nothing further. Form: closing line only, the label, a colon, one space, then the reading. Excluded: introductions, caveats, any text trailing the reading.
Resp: 10:57
